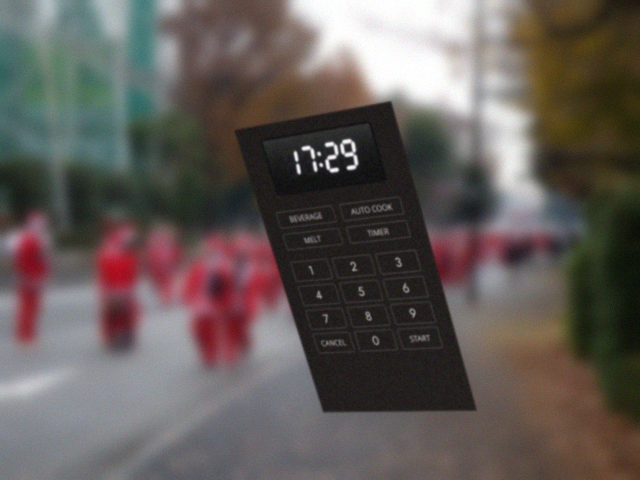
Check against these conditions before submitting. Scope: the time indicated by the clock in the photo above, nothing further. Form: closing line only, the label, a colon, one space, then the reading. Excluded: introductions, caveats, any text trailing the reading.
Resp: 17:29
